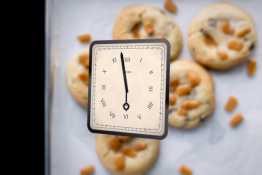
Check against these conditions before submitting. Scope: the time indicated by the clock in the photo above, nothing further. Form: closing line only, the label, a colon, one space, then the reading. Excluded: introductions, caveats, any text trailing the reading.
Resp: 5:58
